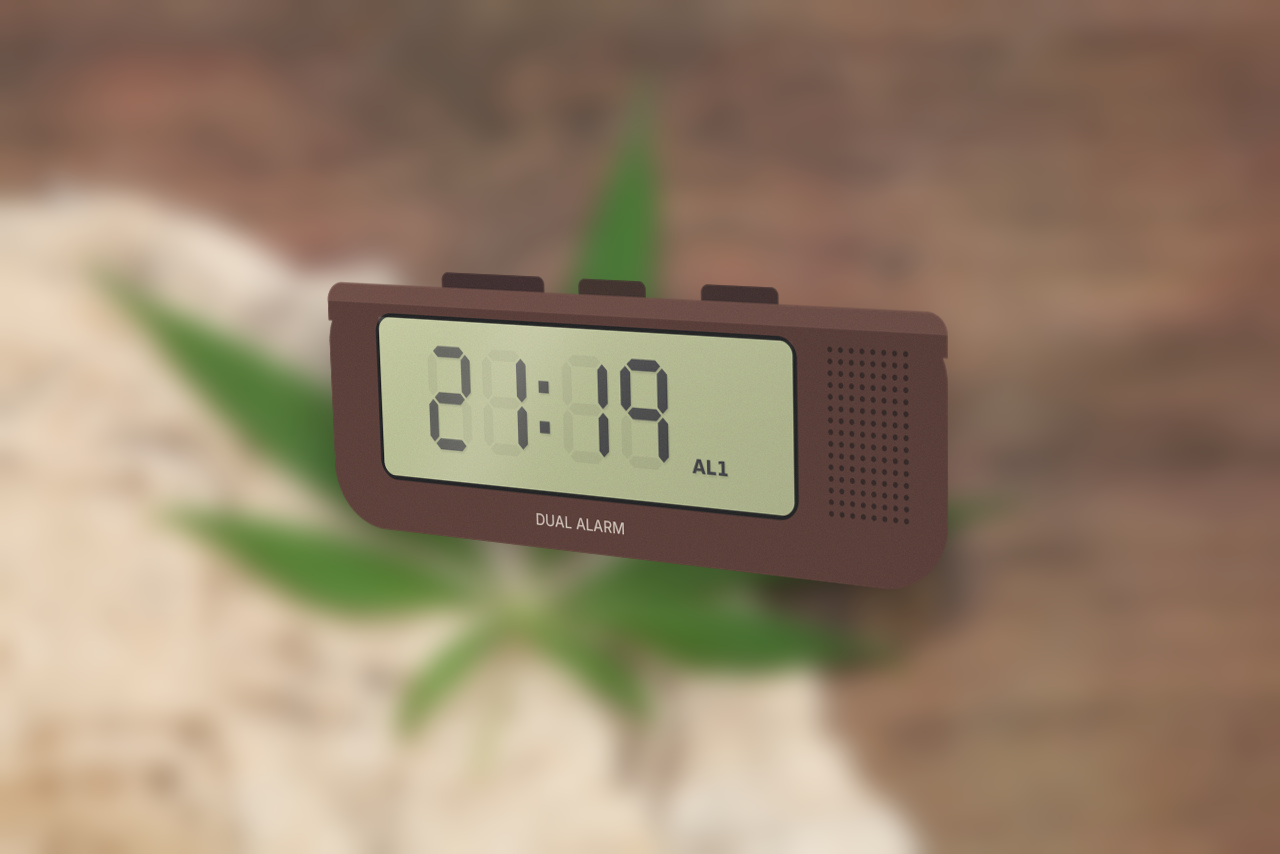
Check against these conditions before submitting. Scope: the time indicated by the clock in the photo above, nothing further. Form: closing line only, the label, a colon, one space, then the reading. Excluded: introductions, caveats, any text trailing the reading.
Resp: 21:19
